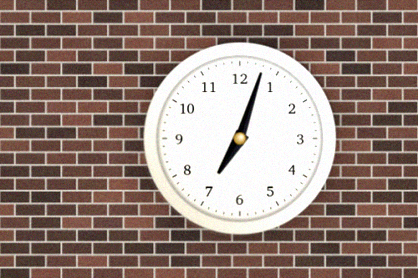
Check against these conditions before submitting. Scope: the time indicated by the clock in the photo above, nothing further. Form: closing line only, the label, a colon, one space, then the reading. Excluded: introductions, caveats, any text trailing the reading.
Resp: 7:03
